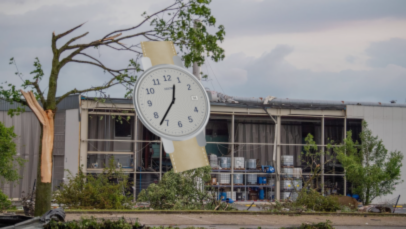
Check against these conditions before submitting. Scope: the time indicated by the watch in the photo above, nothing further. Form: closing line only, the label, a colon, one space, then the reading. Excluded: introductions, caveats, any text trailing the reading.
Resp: 12:37
